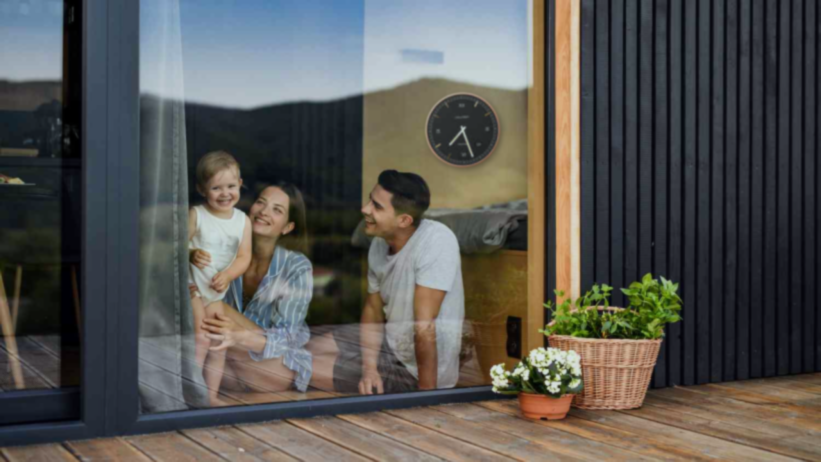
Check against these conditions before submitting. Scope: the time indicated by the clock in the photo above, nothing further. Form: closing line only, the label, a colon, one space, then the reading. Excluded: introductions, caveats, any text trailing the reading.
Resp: 7:27
